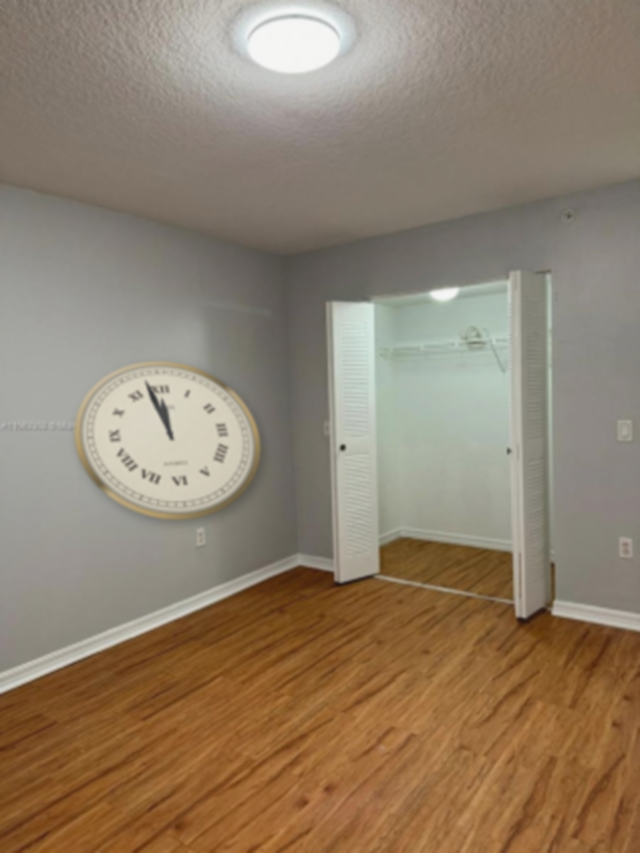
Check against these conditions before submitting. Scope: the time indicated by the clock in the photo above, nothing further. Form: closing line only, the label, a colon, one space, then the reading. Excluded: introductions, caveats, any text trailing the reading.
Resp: 11:58
